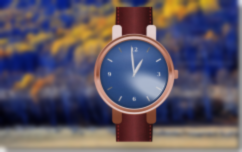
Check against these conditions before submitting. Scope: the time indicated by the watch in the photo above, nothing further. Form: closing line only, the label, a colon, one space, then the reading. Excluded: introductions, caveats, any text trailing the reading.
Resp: 12:59
